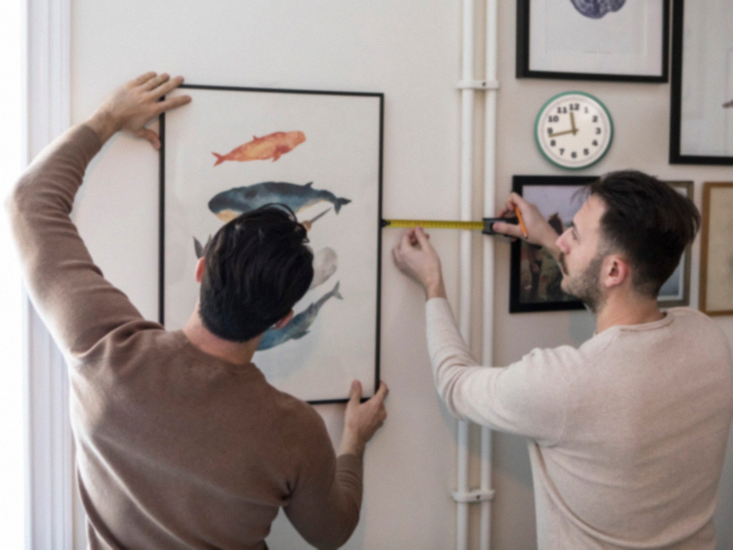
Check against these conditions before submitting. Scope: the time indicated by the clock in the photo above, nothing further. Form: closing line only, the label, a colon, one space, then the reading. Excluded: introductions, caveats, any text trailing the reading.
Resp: 11:43
